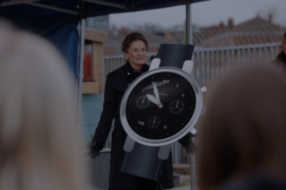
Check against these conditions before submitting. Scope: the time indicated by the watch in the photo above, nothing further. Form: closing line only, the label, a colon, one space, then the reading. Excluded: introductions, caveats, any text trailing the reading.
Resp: 9:55
